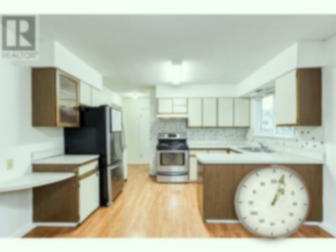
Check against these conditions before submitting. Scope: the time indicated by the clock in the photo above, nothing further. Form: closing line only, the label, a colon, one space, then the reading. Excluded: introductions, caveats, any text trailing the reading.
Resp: 1:03
